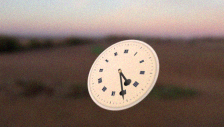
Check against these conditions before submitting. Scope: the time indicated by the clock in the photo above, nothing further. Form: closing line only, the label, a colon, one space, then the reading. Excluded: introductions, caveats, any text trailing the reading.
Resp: 4:26
